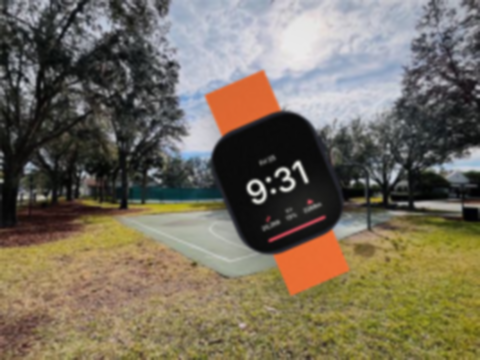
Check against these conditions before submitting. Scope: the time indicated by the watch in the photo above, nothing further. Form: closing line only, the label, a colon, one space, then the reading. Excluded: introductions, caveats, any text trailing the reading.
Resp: 9:31
